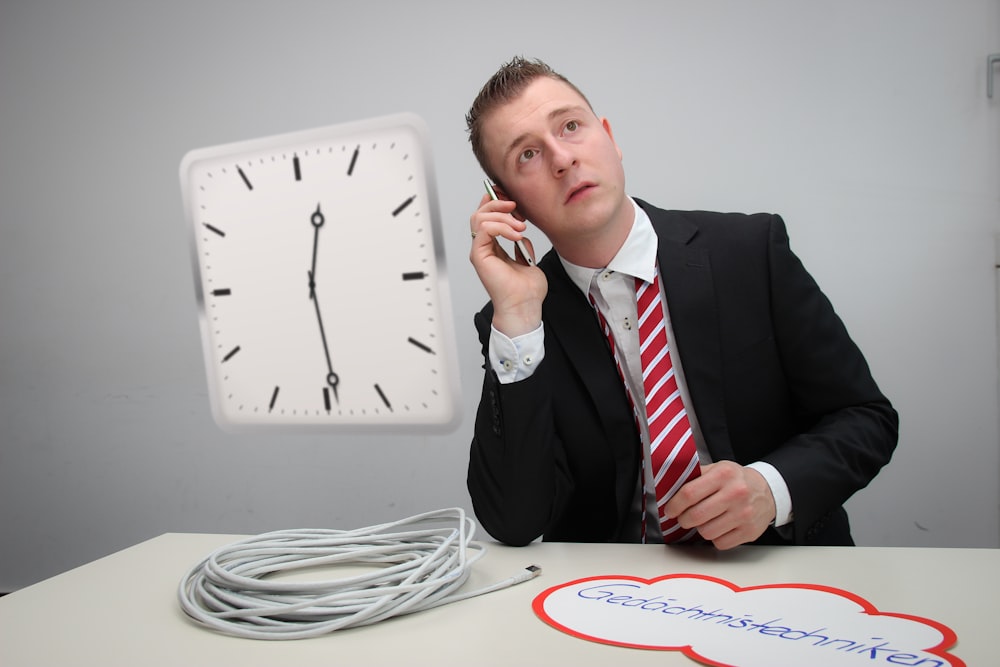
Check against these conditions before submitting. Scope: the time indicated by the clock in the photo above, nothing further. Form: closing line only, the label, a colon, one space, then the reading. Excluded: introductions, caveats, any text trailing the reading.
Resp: 12:29
